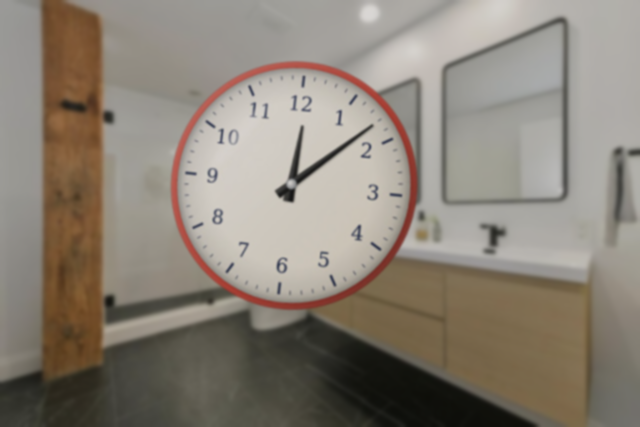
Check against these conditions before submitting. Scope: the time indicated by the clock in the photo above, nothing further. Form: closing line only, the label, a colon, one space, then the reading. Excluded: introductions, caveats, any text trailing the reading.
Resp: 12:08
